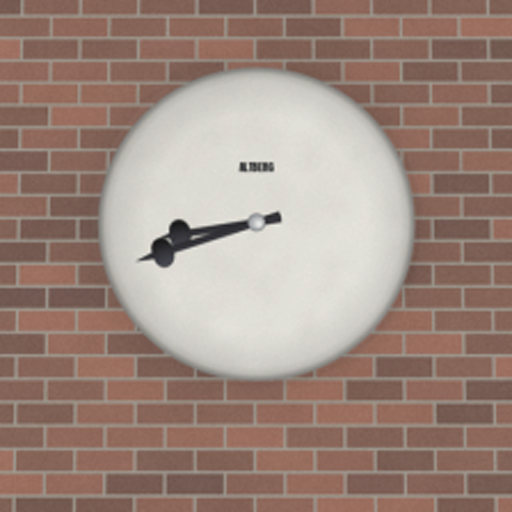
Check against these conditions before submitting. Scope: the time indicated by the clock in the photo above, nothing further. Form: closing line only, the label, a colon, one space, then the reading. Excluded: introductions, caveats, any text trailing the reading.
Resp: 8:42
